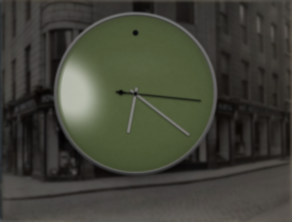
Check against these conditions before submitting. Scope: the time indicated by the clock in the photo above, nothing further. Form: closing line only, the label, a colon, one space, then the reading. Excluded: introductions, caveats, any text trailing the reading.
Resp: 6:21:16
